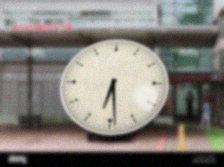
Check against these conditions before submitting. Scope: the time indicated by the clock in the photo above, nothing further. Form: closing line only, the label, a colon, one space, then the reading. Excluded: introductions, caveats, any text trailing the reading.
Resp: 6:29
